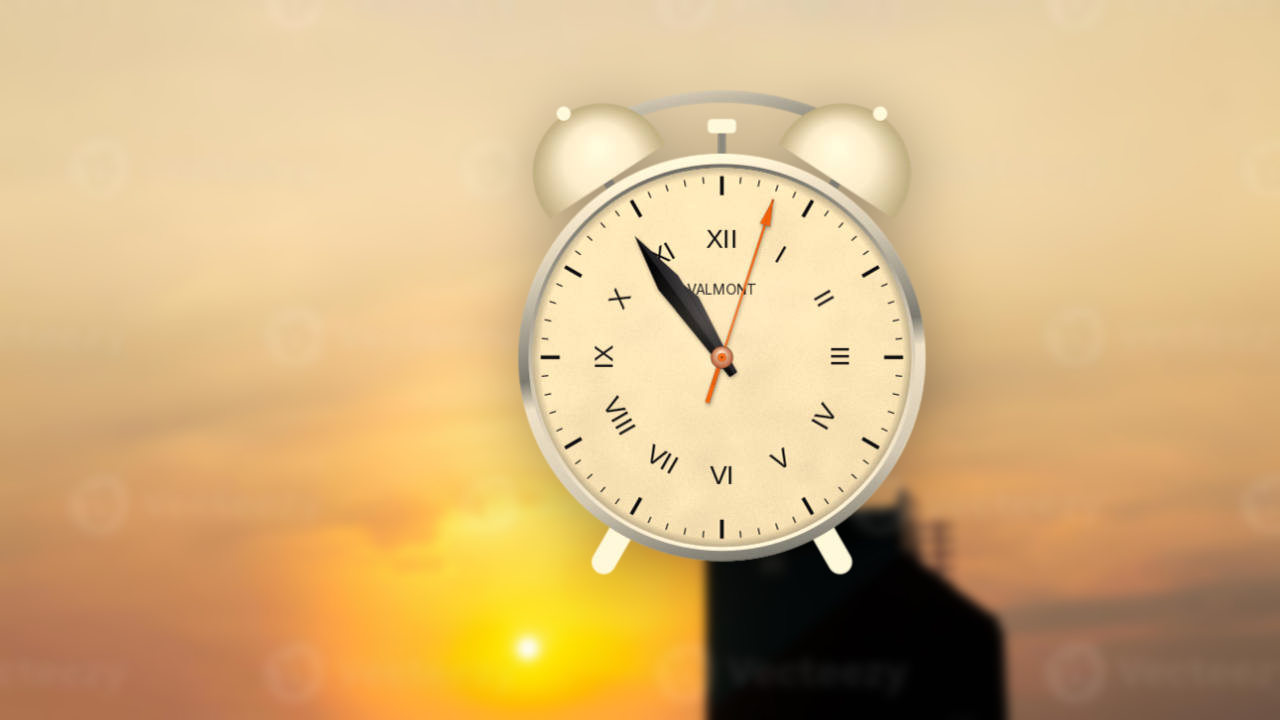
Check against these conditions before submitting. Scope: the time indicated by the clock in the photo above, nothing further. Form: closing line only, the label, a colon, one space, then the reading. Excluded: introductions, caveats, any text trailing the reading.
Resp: 10:54:03
